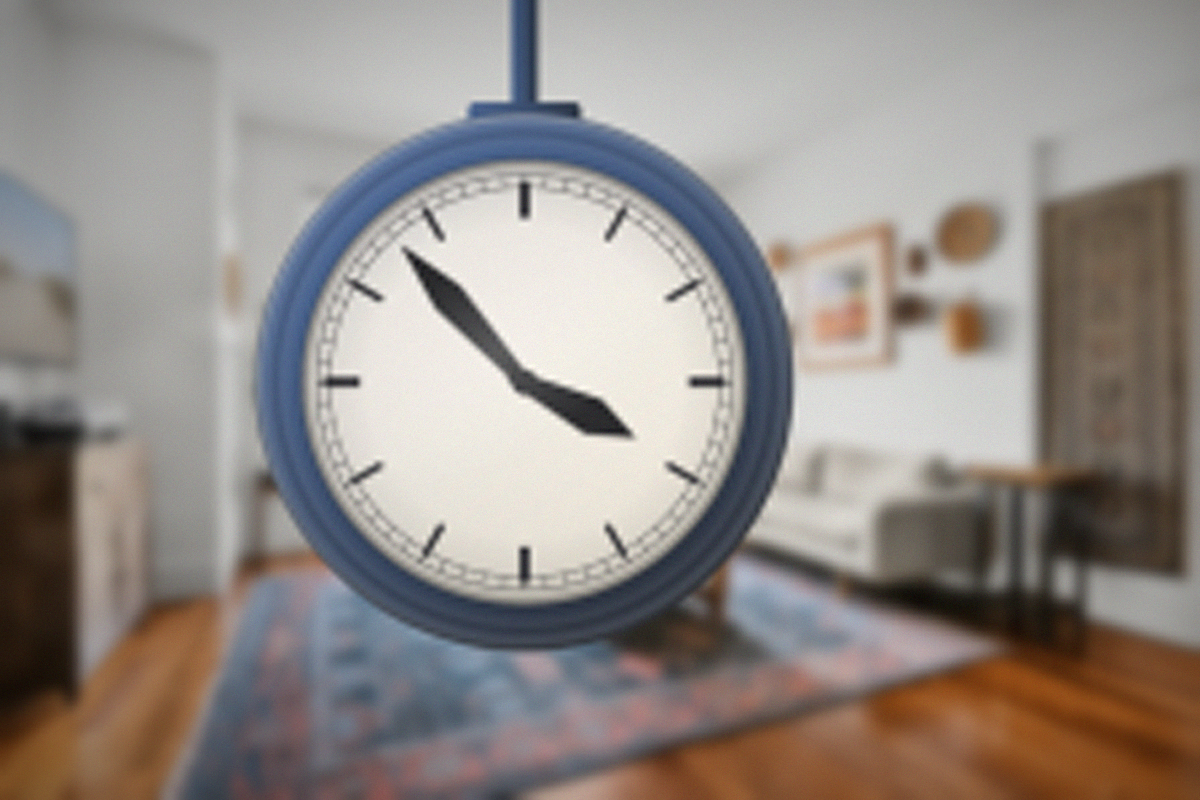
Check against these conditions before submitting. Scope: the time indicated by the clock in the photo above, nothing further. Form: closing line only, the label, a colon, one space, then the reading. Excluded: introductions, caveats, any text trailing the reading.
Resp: 3:53
